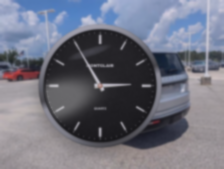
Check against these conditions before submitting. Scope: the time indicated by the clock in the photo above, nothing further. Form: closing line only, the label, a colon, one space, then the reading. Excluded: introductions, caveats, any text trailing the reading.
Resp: 2:55
